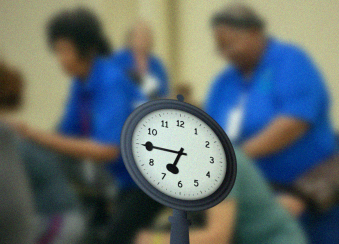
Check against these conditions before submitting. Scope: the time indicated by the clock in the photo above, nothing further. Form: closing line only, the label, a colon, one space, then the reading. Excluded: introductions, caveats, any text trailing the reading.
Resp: 6:45
